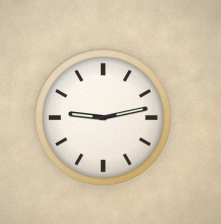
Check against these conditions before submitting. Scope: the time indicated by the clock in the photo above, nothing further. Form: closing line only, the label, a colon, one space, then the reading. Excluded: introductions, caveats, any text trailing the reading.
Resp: 9:13
